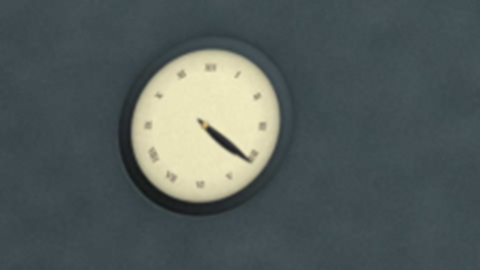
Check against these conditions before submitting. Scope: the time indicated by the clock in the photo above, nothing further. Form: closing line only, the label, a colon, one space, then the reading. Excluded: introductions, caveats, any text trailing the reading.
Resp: 4:21
